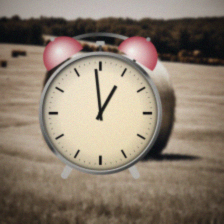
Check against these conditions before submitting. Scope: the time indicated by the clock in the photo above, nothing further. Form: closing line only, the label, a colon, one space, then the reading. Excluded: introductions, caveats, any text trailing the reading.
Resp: 12:59
